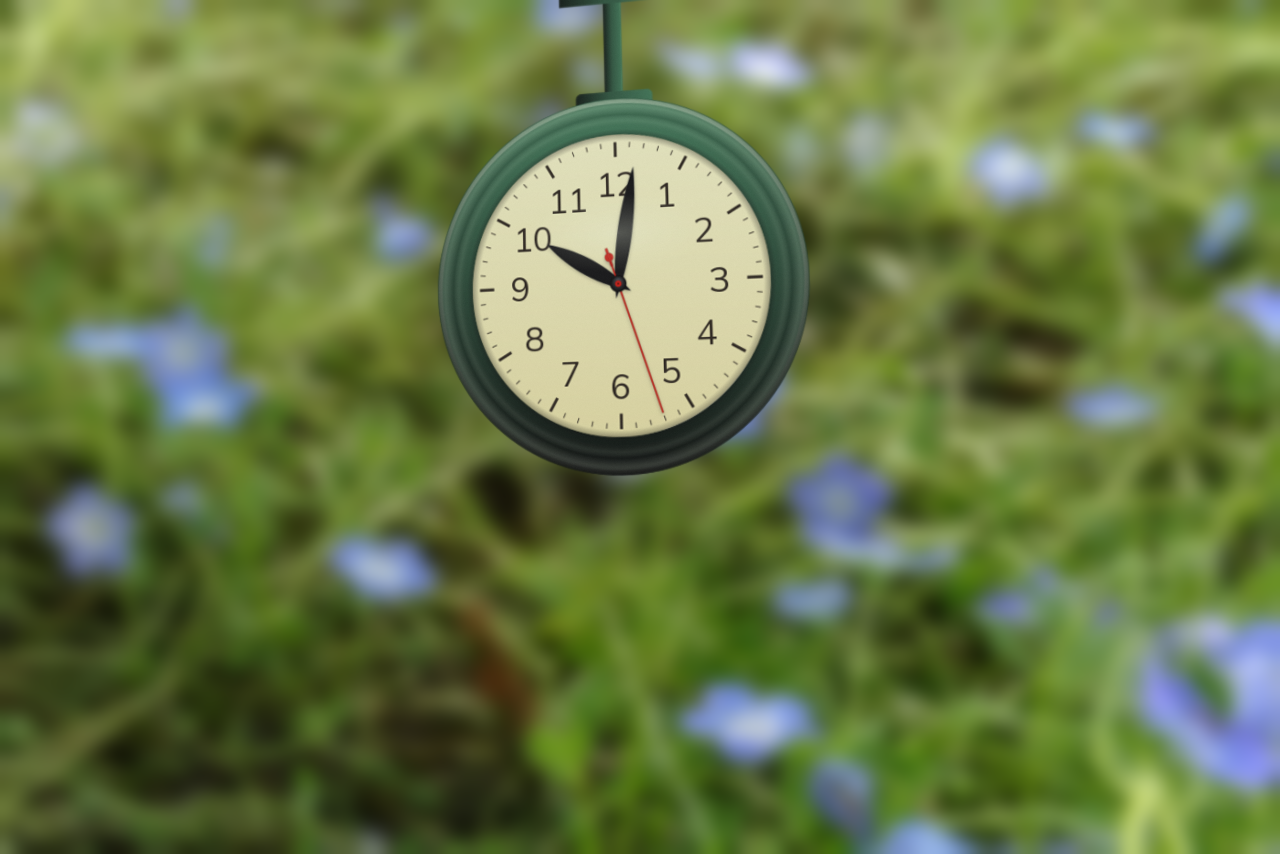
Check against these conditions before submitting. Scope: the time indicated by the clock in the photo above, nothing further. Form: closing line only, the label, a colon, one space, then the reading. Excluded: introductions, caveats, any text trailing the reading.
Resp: 10:01:27
